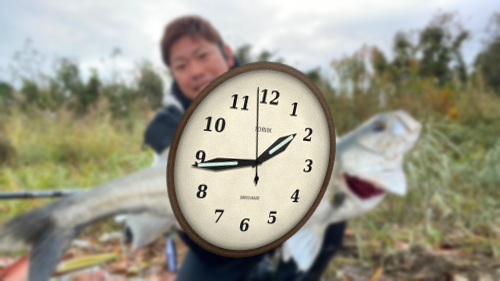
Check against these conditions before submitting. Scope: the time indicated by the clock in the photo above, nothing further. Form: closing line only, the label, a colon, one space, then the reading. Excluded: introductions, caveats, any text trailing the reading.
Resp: 1:43:58
